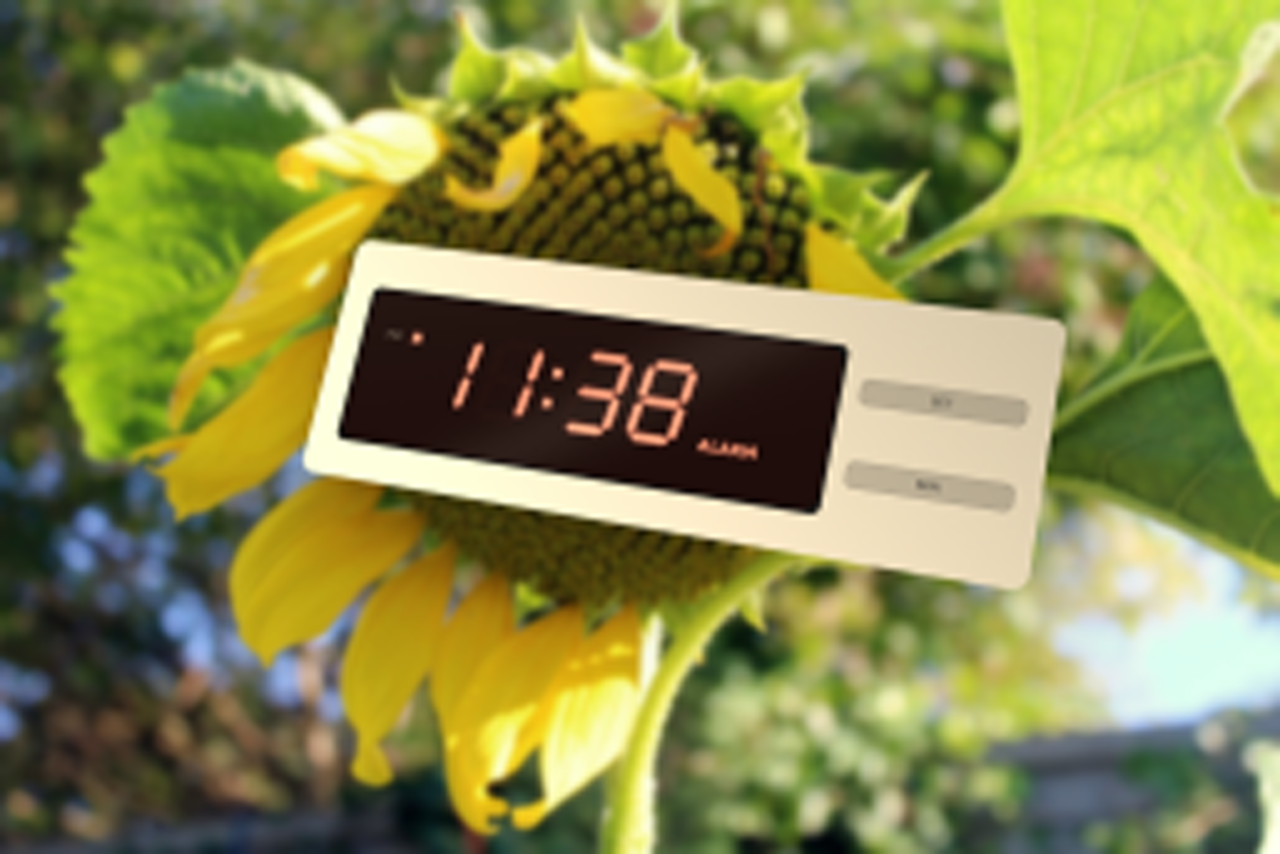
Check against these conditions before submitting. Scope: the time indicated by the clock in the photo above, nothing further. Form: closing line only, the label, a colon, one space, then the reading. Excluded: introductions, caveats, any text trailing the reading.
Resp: 11:38
